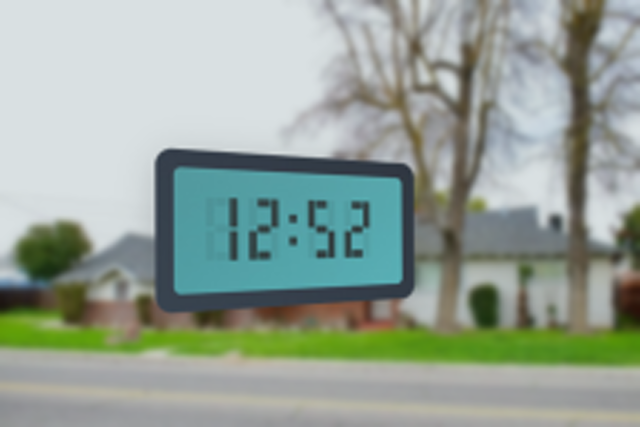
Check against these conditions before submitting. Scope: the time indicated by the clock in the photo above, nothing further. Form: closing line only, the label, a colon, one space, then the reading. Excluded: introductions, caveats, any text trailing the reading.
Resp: 12:52
